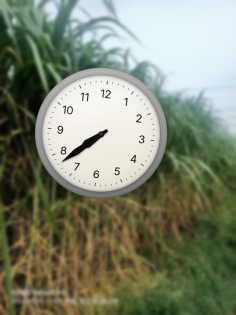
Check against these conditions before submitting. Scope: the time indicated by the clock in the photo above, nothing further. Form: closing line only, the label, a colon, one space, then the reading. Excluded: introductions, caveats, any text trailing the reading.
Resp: 7:38
